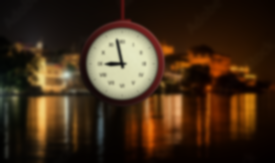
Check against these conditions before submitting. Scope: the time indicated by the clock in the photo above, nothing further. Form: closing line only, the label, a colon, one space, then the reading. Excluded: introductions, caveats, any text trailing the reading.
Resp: 8:58
